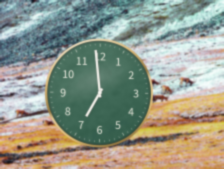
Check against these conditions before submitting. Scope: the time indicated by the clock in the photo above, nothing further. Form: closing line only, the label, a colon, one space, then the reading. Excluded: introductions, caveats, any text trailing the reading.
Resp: 6:59
